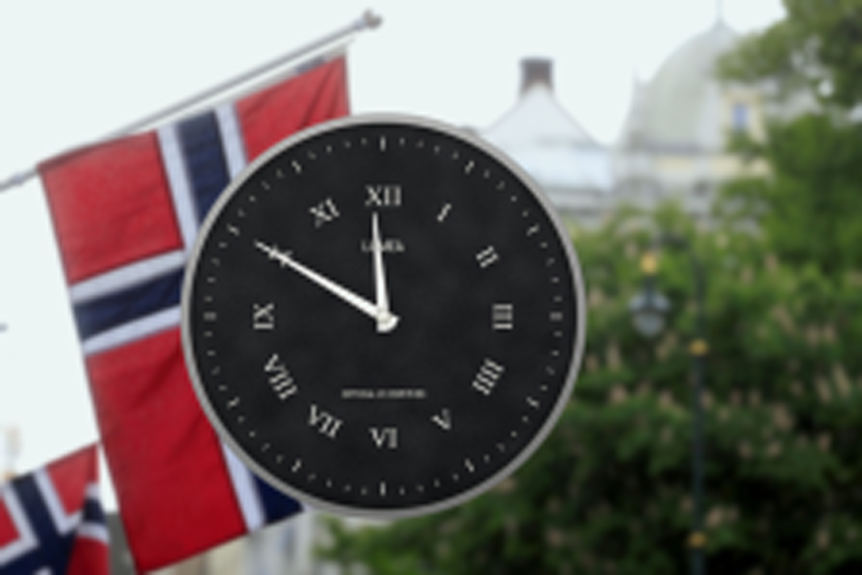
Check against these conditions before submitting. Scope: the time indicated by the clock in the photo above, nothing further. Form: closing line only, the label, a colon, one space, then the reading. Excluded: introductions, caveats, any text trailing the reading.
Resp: 11:50
